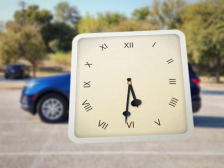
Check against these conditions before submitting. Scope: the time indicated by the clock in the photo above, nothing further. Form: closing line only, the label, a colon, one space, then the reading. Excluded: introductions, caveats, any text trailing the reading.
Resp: 5:31
